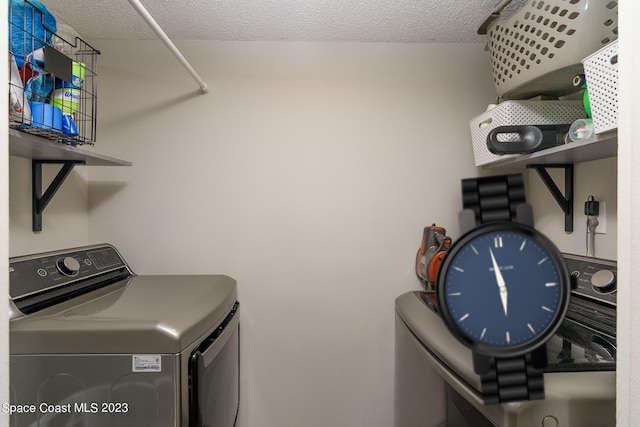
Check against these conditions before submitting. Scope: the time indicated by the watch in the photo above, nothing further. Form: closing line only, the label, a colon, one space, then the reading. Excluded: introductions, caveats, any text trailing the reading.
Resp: 5:58
